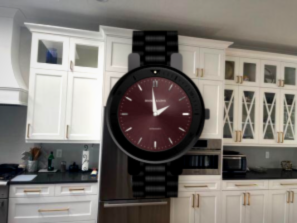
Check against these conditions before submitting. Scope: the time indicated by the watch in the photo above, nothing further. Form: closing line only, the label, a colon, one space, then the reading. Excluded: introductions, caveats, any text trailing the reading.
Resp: 1:59
